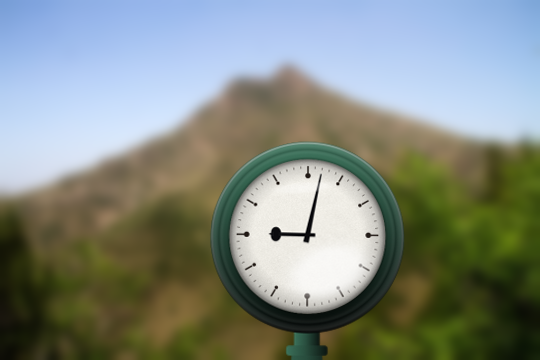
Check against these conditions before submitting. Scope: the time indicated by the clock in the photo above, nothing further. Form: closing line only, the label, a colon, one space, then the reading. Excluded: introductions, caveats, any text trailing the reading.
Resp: 9:02
